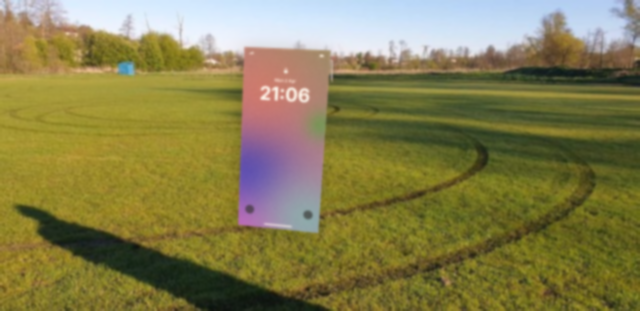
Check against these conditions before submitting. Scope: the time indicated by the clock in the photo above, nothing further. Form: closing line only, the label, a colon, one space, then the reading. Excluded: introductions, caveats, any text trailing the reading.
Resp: 21:06
